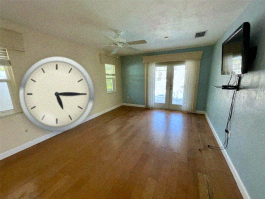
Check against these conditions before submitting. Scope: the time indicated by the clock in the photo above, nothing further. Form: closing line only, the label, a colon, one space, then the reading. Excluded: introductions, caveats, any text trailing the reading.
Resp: 5:15
